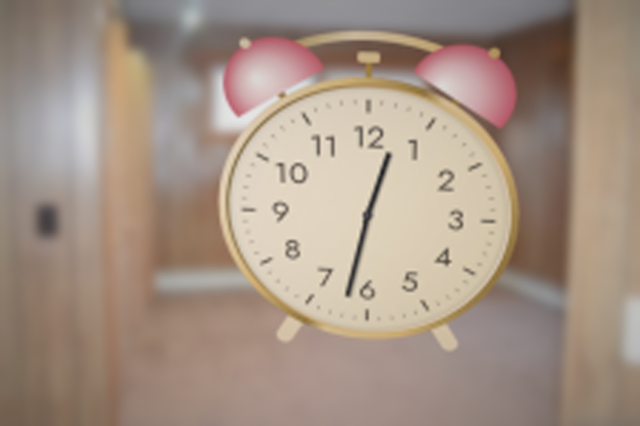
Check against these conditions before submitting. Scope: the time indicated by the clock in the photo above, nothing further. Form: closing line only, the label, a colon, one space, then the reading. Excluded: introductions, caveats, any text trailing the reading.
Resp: 12:32
